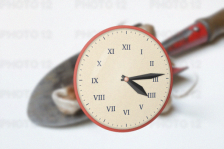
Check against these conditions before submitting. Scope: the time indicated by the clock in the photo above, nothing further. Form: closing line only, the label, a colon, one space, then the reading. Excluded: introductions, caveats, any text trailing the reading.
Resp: 4:14
